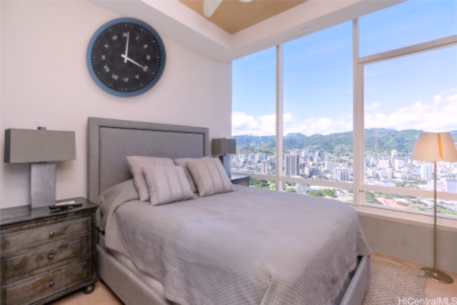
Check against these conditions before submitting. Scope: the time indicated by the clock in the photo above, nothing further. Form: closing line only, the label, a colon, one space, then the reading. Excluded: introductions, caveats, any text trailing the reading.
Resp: 4:01
